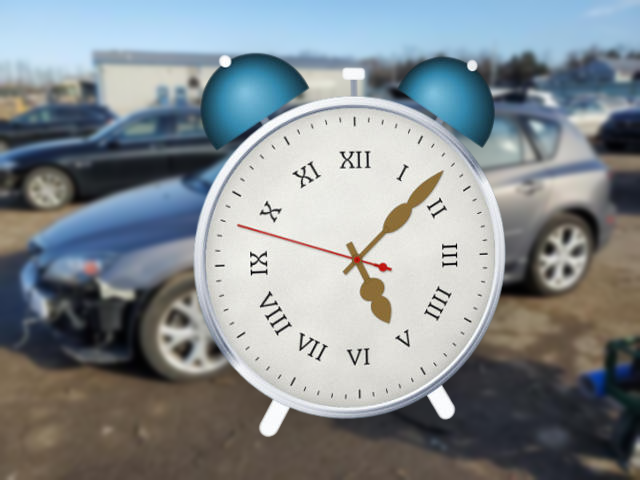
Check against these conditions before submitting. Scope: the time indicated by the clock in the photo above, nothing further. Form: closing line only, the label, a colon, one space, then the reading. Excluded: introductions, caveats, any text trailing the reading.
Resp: 5:07:48
